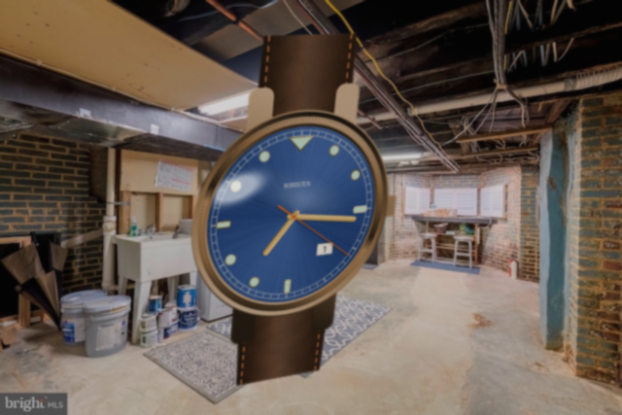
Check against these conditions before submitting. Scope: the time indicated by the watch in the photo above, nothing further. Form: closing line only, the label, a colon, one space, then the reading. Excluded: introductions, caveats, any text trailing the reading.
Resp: 7:16:21
